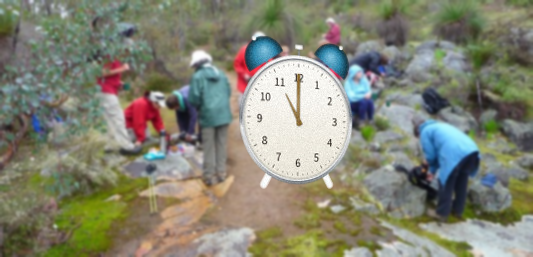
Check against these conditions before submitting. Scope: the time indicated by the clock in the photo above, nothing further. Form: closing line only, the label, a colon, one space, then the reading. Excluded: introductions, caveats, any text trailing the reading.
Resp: 11:00
